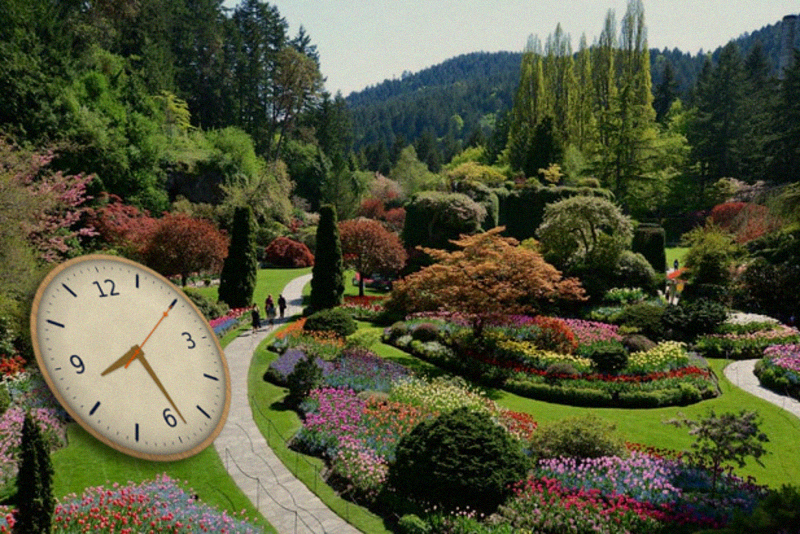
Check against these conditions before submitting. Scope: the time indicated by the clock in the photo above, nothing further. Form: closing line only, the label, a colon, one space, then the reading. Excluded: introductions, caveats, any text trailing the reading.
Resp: 8:28:10
